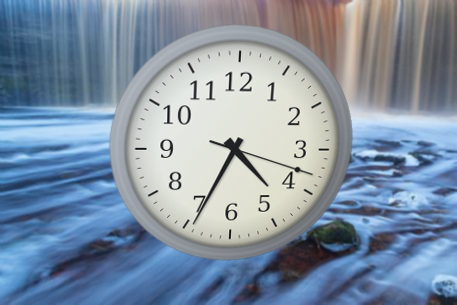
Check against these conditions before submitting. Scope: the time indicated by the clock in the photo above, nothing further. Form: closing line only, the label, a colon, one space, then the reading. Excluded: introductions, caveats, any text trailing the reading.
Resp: 4:34:18
